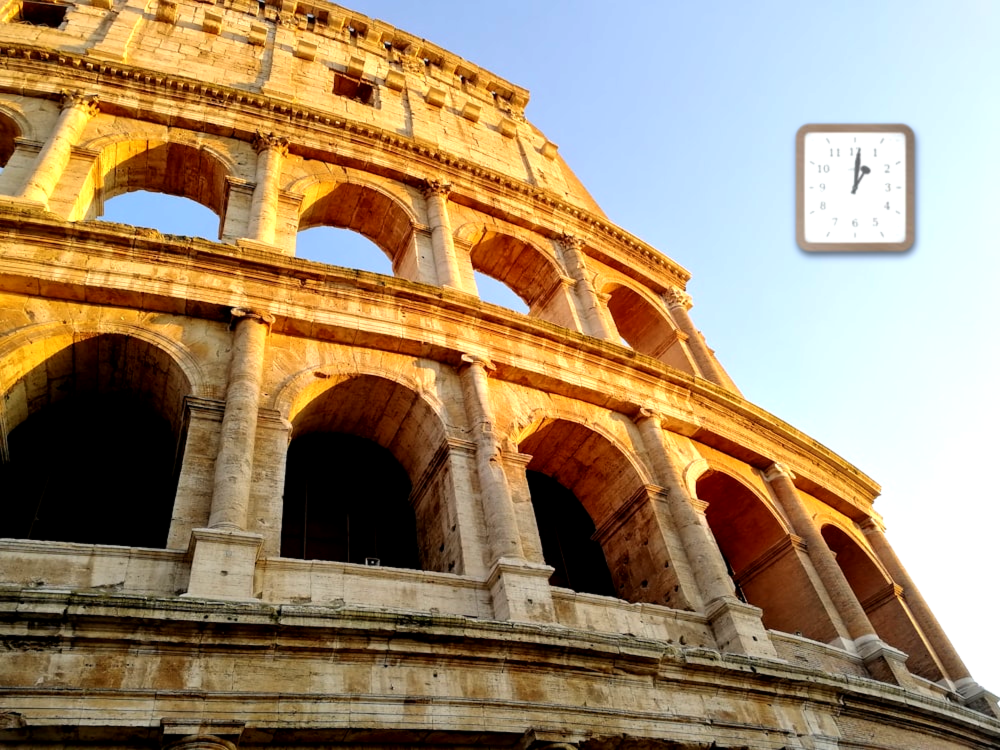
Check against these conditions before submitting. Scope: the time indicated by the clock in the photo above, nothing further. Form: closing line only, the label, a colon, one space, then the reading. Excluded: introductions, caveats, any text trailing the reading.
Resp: 1:01
